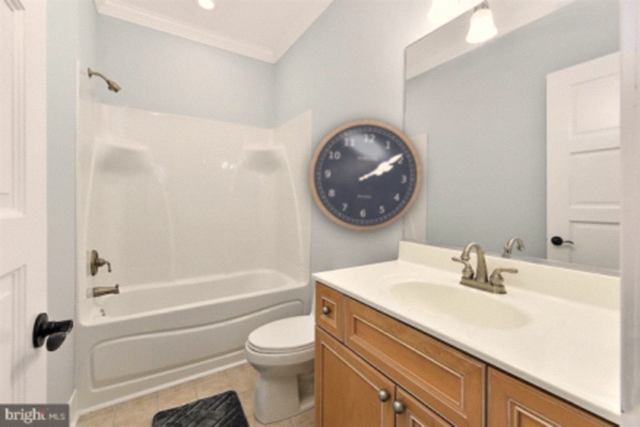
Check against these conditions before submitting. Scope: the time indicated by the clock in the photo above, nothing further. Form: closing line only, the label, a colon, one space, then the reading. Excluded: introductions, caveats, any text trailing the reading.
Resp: 2:09
